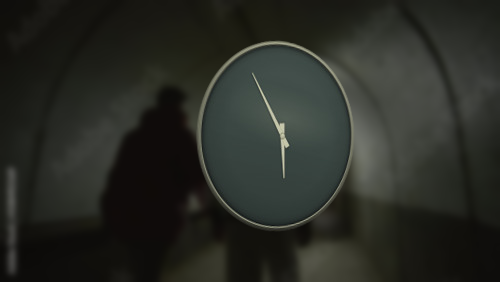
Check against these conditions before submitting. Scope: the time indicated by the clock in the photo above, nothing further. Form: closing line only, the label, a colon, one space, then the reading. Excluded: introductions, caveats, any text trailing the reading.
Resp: 5:55
